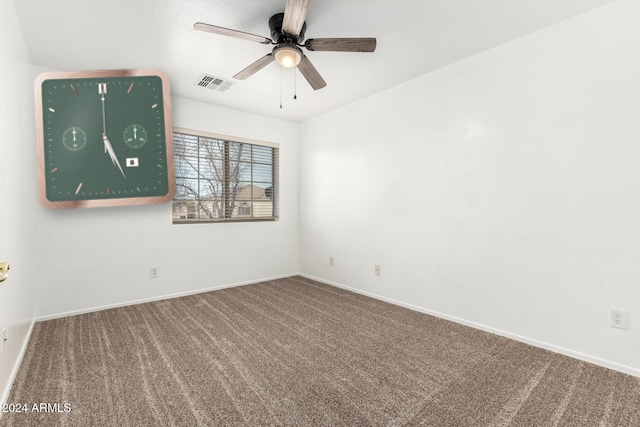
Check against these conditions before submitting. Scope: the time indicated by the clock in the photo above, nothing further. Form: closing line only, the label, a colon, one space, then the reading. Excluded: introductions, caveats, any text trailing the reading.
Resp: 5:26
